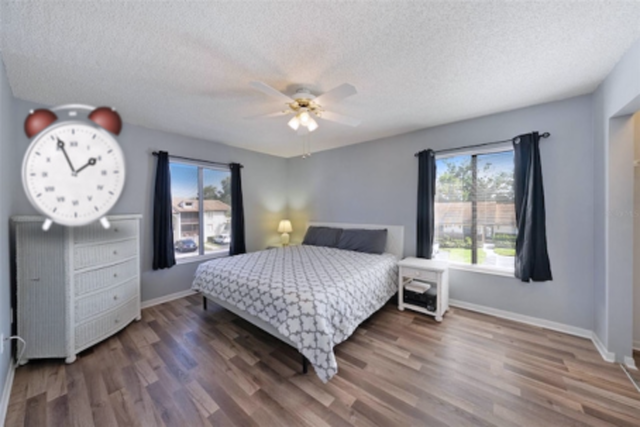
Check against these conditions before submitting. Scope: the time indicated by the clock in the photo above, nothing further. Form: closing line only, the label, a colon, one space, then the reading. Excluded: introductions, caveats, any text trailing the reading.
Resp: 1:56
